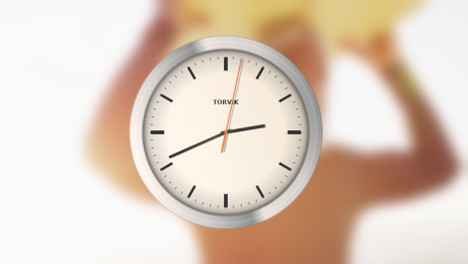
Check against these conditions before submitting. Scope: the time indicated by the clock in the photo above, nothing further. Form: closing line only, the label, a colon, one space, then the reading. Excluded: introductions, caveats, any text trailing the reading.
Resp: 2:41:02
